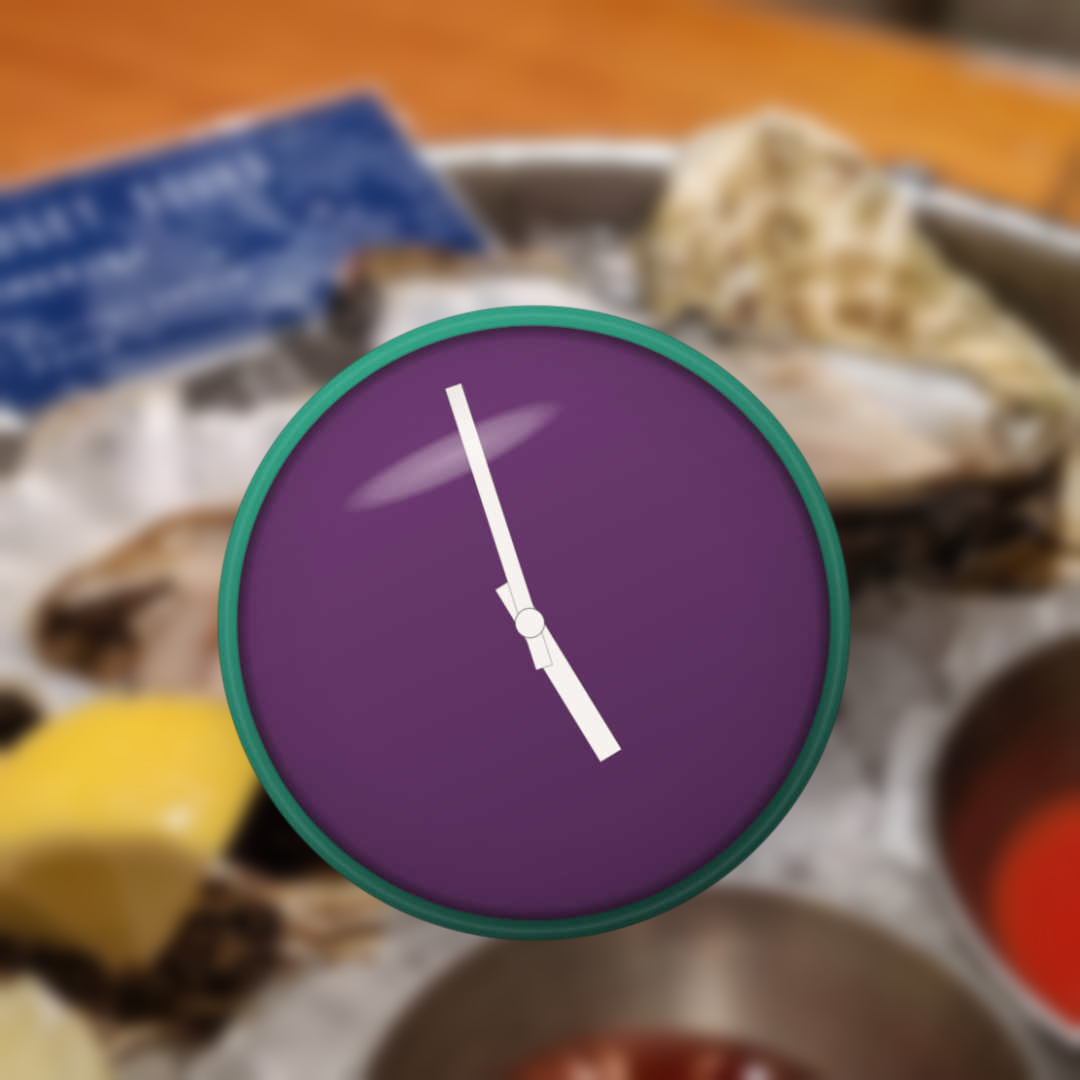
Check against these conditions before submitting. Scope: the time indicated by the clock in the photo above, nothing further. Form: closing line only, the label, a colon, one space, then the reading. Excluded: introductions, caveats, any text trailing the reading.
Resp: 4:57
